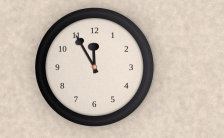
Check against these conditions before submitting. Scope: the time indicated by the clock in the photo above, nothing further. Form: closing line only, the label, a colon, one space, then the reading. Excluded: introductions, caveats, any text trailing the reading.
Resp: 11:55
